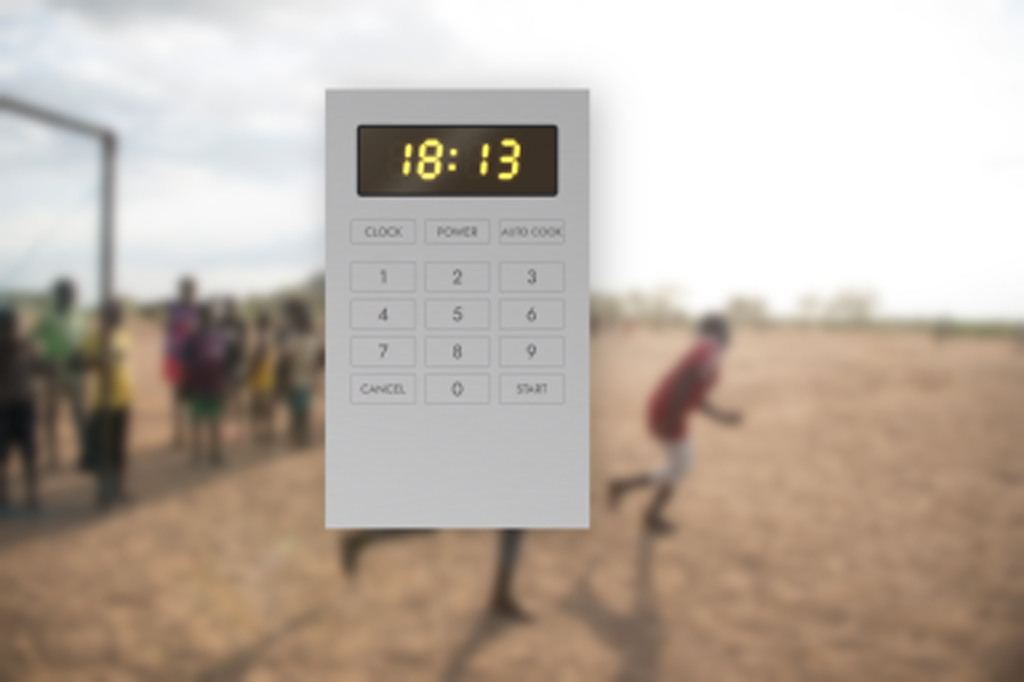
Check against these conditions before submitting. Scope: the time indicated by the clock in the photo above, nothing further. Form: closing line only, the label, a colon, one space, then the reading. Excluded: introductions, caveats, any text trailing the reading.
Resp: 18:13
